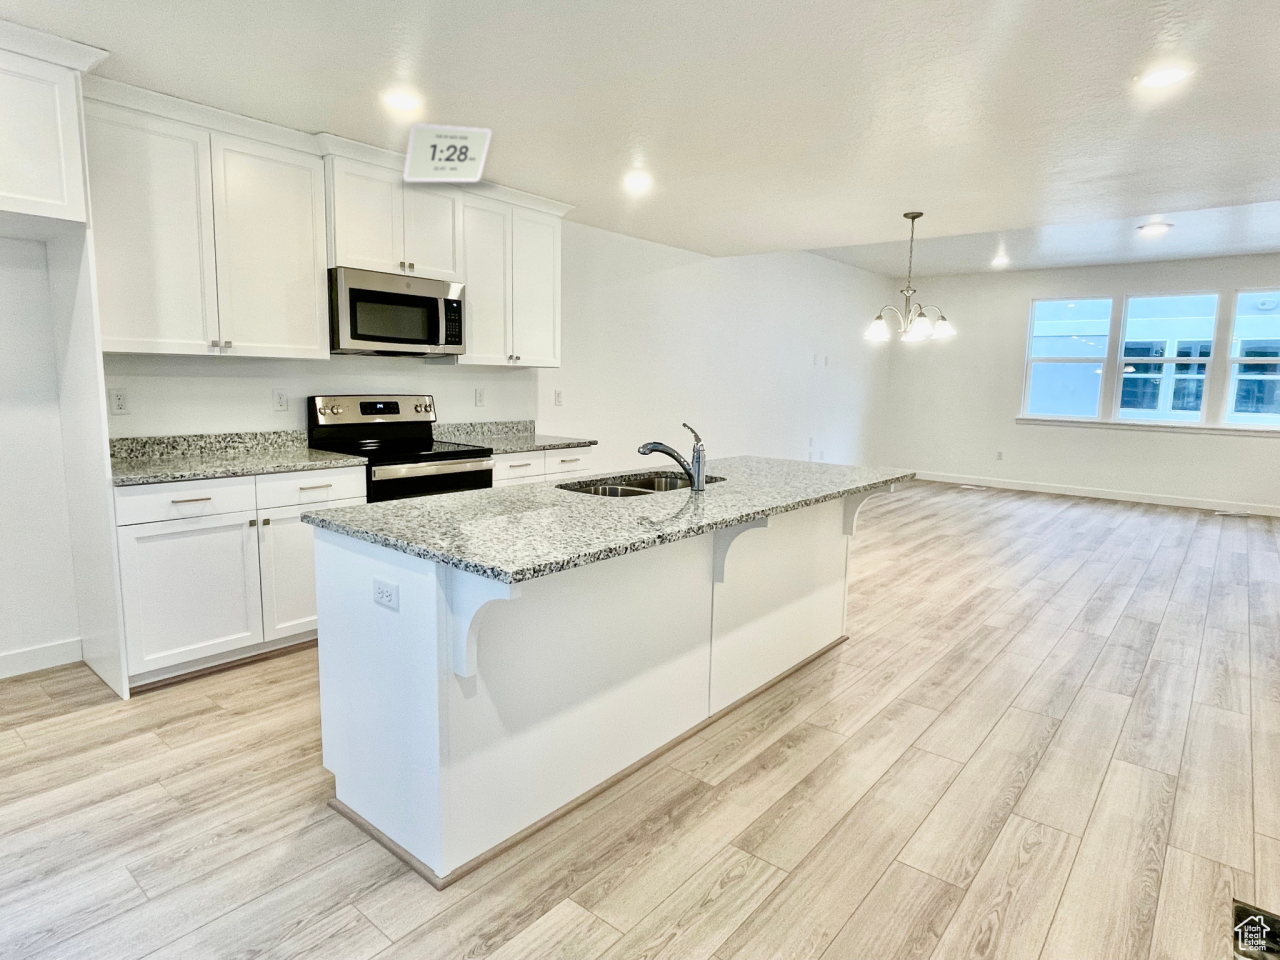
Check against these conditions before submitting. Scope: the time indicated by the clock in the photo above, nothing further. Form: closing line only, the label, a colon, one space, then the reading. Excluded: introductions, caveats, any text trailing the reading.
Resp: 1:28
